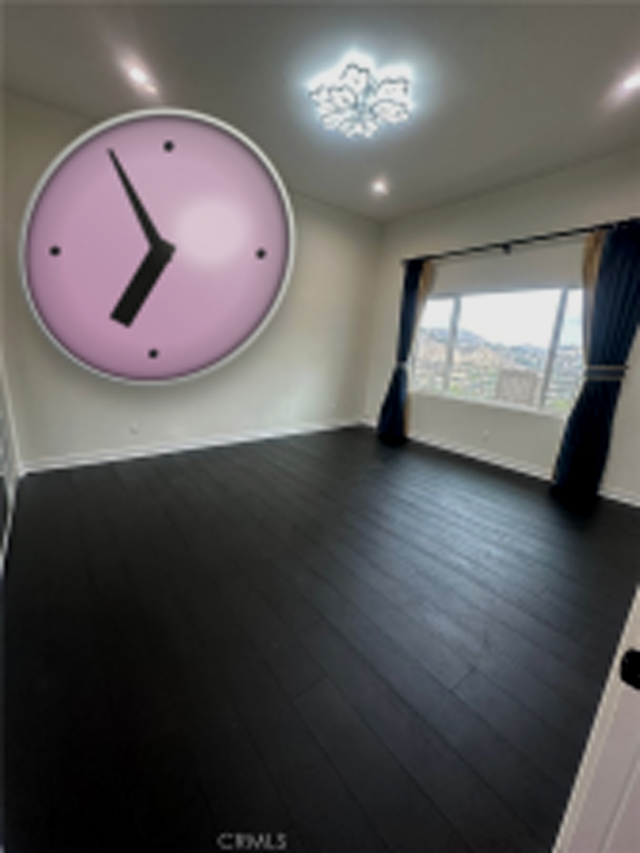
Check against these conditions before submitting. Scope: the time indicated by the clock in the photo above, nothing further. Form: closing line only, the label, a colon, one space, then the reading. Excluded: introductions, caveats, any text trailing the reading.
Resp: 6:55
